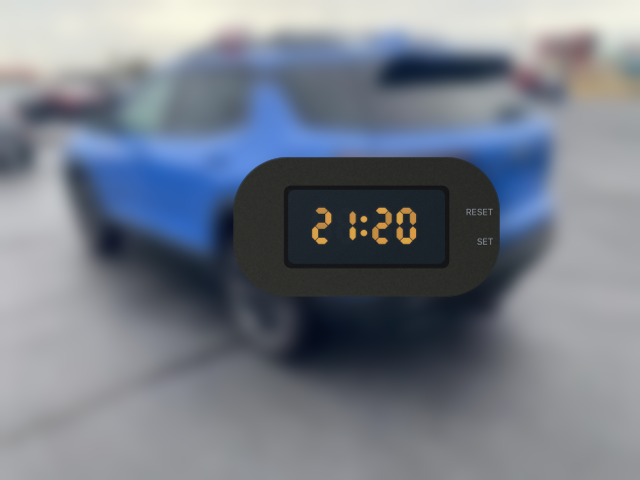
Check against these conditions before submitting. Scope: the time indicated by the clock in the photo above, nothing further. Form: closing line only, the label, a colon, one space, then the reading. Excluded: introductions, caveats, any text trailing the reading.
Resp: 21:20
